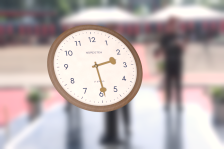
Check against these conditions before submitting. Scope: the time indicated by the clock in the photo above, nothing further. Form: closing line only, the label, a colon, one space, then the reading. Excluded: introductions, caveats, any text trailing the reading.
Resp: 2:29
